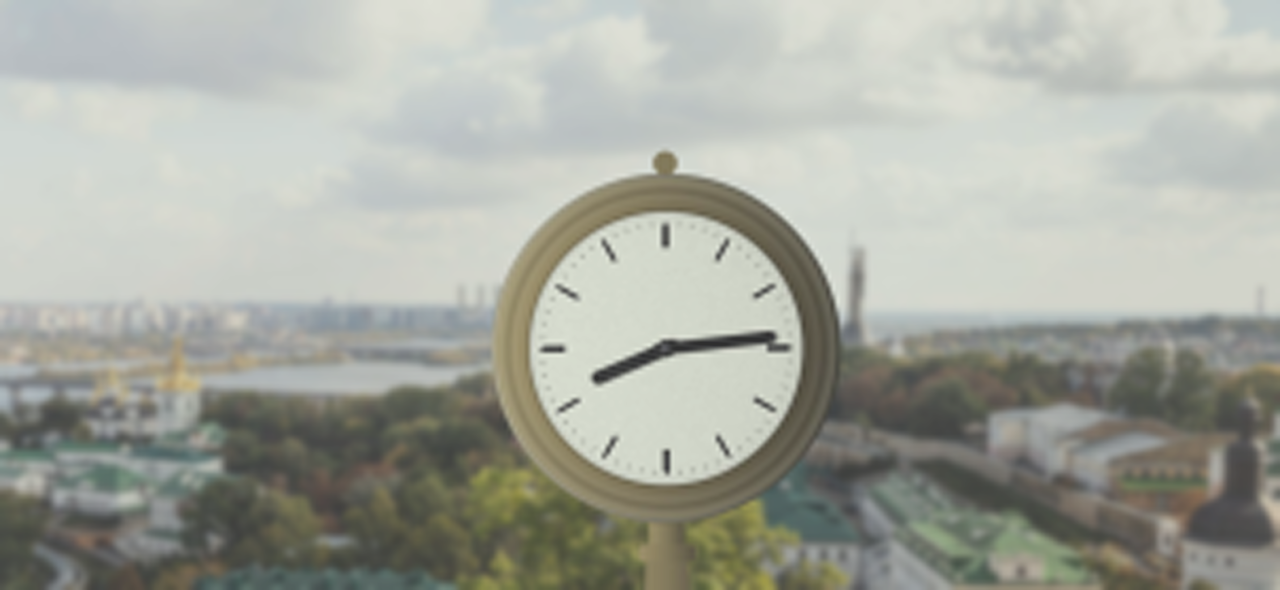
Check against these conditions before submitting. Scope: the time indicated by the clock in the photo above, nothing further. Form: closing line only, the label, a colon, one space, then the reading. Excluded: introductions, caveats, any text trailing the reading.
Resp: 8:14
